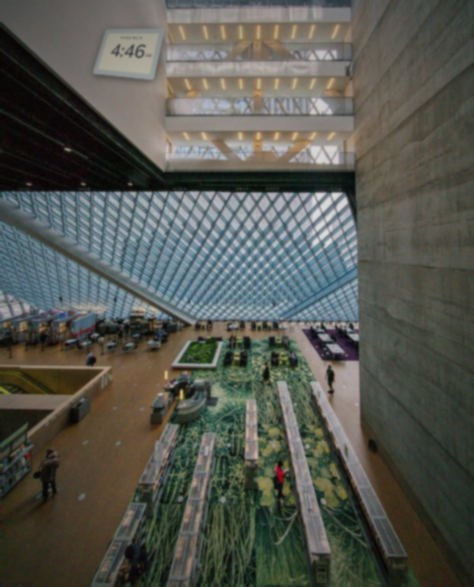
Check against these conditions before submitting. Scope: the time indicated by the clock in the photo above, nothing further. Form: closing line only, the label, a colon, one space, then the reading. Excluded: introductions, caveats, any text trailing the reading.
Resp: 4:46
